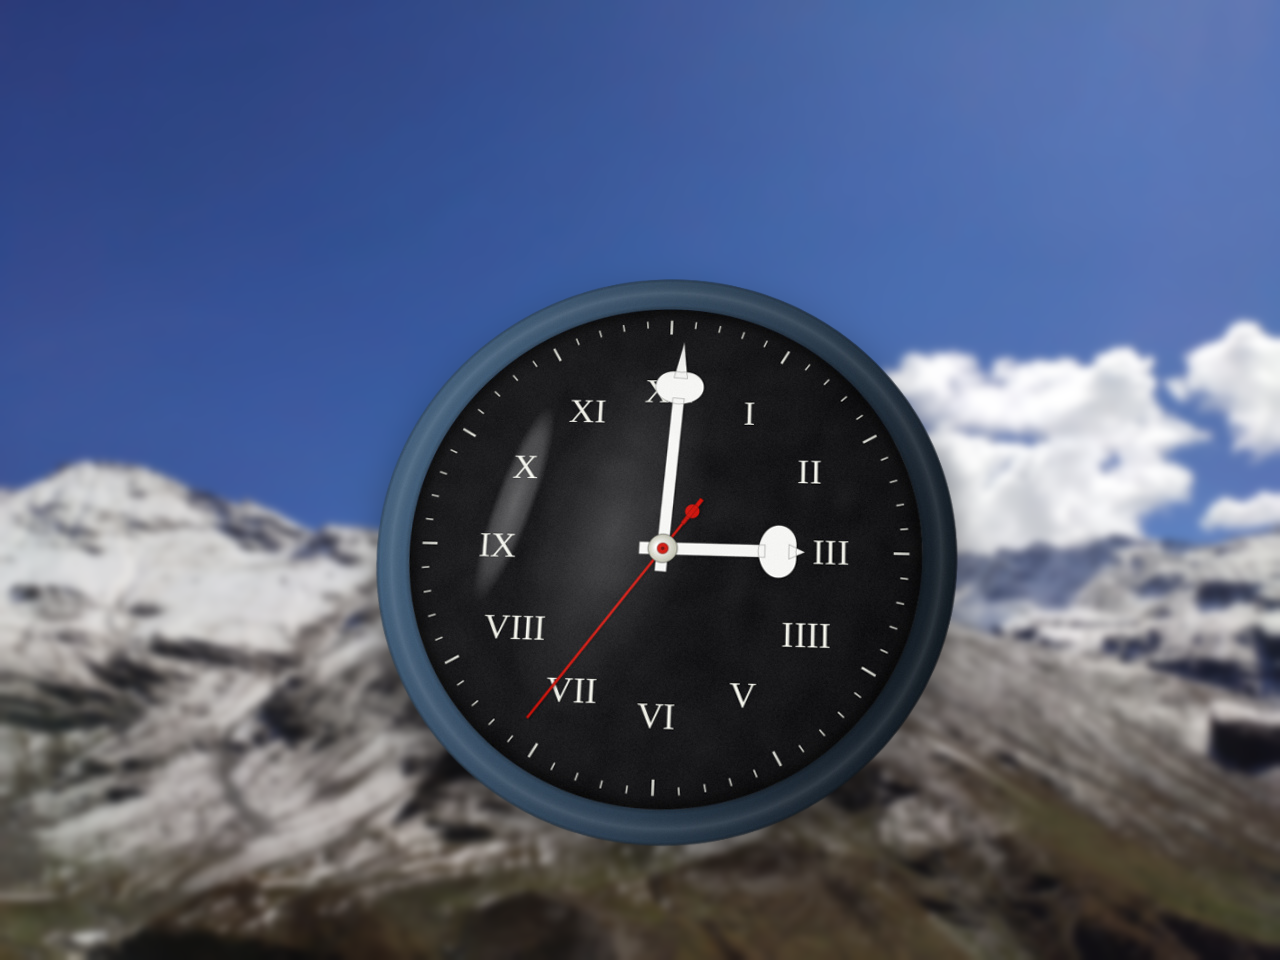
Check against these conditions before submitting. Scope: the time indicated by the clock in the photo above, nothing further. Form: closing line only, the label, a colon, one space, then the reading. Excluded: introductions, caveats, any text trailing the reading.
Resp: 3:00:36
